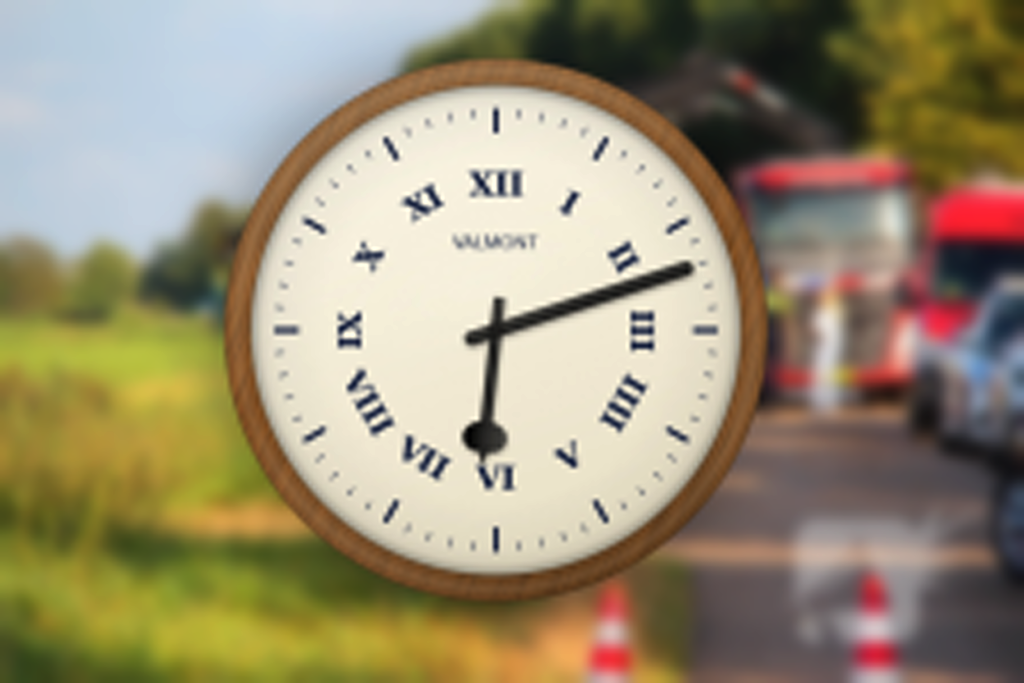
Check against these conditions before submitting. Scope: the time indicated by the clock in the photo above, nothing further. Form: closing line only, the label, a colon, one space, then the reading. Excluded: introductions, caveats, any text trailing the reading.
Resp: 6:12
